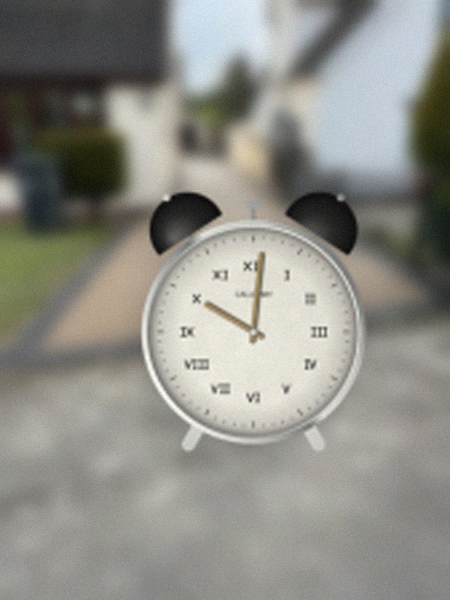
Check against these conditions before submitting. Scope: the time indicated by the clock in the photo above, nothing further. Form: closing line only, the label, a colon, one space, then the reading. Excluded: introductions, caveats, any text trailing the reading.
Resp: 10:01
